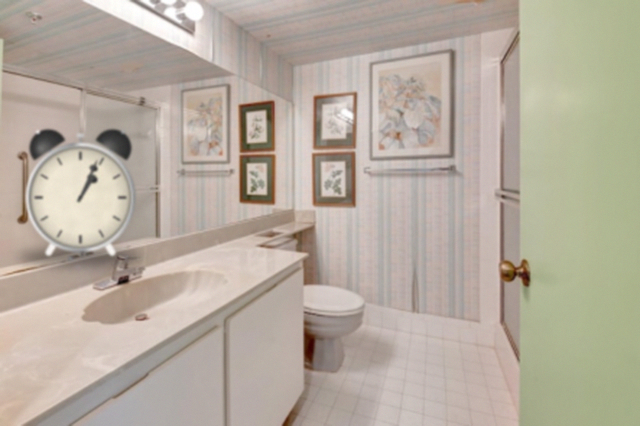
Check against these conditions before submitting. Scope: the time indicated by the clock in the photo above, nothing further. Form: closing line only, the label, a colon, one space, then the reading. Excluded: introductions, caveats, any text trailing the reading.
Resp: 1:04
